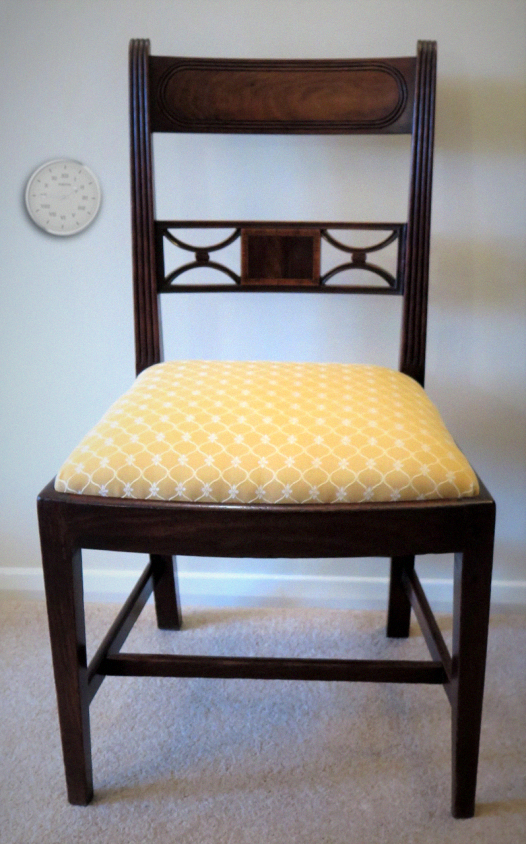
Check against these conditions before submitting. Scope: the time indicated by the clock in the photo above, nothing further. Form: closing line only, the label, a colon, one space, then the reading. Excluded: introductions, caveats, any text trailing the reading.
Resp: 1:45
